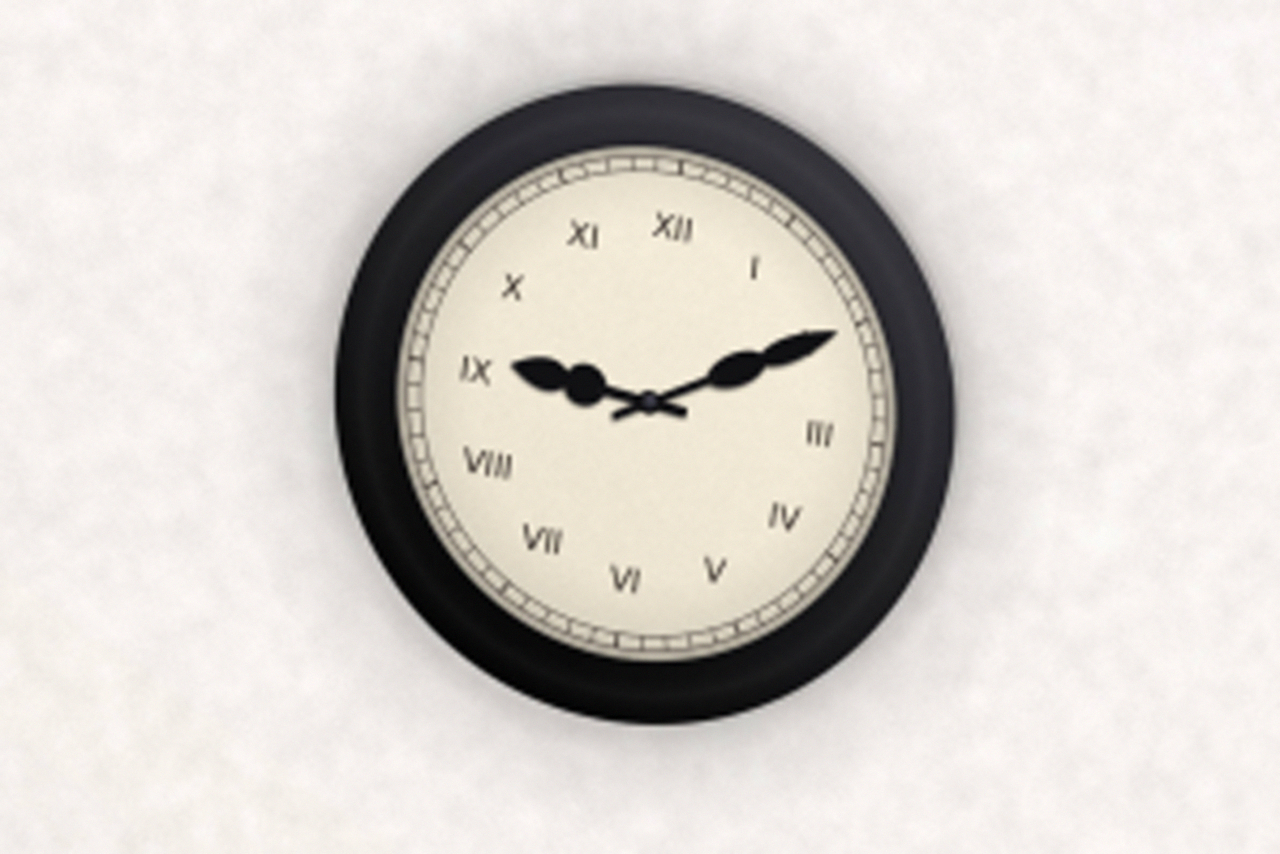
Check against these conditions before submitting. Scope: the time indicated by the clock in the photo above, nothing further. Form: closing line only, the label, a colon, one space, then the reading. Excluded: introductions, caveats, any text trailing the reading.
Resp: 9:10
